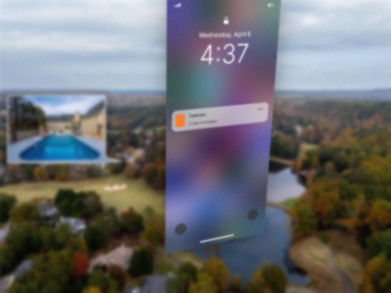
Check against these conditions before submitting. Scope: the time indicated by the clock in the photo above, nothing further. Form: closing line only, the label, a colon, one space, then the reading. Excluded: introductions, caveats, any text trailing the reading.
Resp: 4:37
